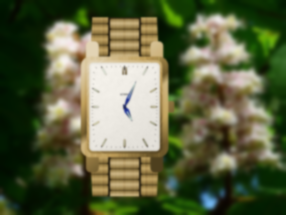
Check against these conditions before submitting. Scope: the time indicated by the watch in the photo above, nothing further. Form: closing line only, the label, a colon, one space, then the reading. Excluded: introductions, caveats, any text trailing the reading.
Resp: 5:04
